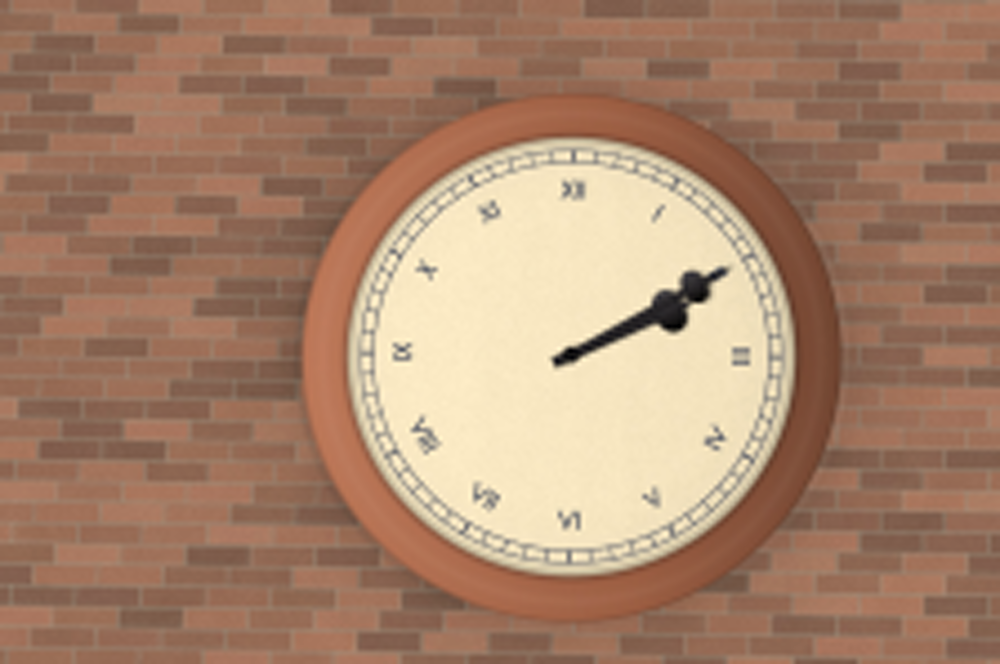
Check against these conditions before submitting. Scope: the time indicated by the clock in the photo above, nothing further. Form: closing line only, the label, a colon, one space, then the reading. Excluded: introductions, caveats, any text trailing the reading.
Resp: 2:10
